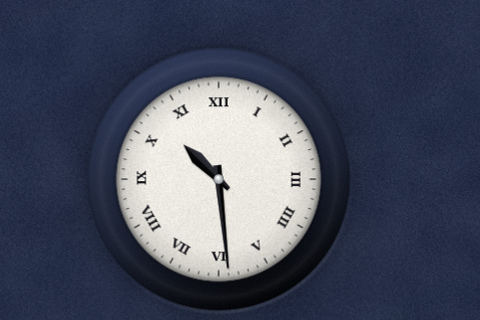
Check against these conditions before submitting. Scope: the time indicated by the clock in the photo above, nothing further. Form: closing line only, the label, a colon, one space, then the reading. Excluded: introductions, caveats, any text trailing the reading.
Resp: 10:29
